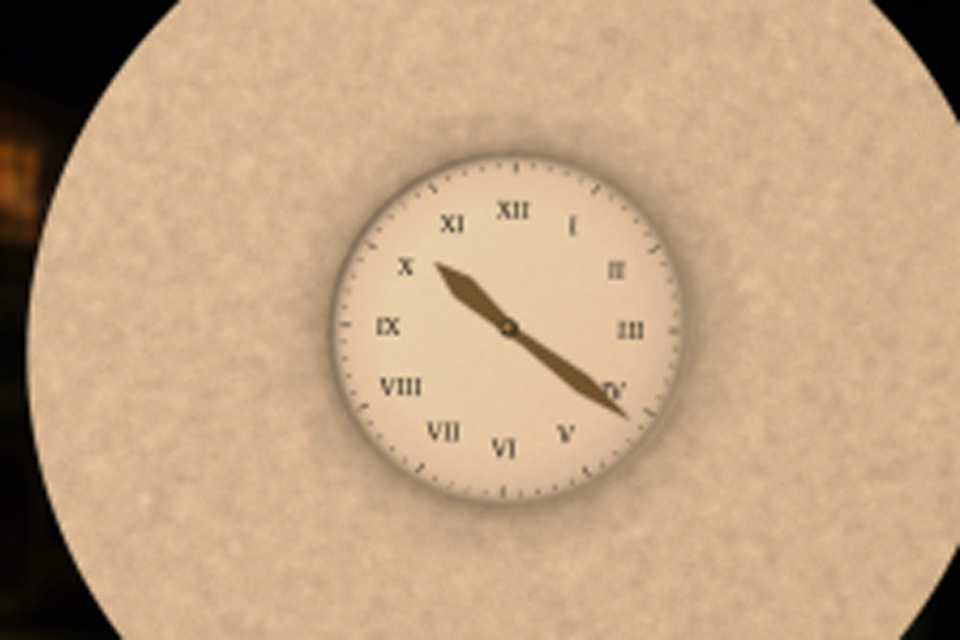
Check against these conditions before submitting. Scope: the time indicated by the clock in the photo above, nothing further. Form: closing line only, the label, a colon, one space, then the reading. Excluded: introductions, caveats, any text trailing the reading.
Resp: 10:21
